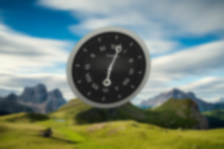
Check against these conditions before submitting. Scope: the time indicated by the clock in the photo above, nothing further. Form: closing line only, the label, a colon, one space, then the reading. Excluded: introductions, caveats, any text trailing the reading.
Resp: 6:02
